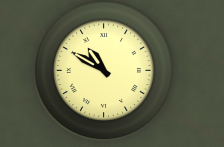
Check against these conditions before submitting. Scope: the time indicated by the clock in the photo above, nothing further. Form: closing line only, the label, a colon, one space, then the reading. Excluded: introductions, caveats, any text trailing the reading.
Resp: 10:50
